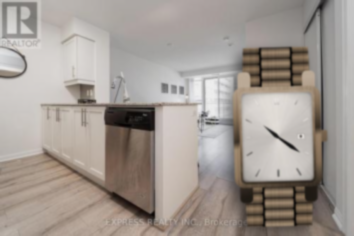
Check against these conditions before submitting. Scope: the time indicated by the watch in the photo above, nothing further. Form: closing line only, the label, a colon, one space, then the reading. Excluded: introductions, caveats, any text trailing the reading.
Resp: 10:21
